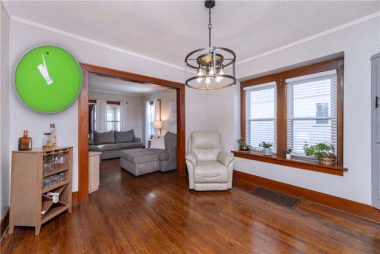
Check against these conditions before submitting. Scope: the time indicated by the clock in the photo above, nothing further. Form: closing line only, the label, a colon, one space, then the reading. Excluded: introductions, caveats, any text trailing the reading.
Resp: 10:58
